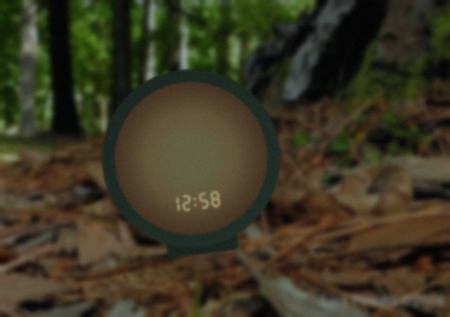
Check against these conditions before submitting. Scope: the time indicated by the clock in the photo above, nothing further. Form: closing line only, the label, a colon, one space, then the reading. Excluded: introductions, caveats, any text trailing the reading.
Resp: 12:58
